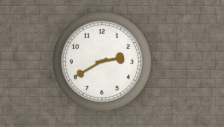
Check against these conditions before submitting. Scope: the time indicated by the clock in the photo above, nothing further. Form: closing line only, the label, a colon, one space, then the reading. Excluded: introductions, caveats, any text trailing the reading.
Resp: 2:40
